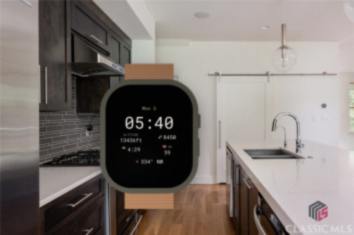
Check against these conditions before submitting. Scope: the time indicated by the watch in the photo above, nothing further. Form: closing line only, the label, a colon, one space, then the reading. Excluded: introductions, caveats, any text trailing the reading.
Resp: 5:40
